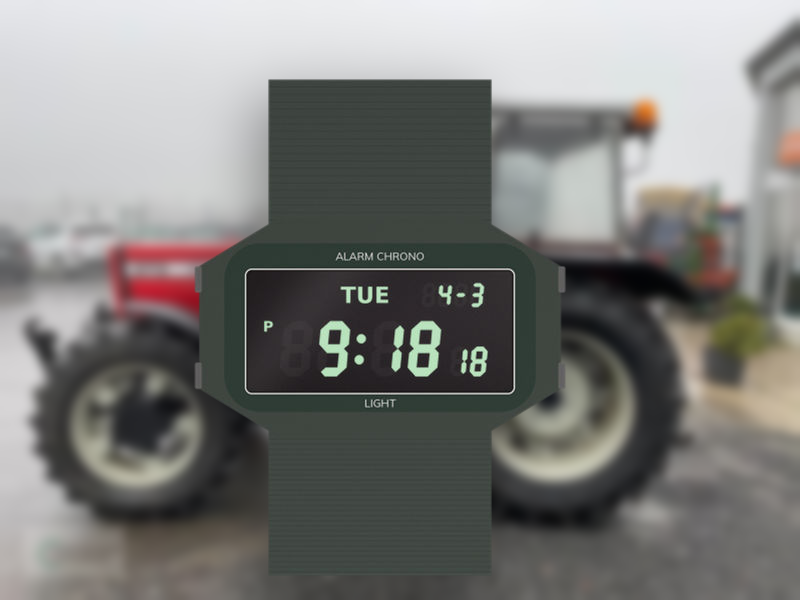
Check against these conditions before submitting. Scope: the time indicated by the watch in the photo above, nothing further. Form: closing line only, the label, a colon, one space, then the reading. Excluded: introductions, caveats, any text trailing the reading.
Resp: 9:18:18
